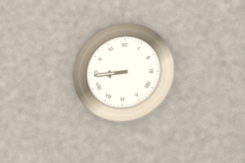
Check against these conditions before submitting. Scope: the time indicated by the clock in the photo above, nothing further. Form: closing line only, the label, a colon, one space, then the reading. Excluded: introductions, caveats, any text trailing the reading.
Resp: 8:44
